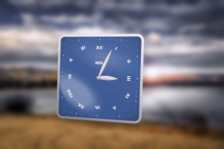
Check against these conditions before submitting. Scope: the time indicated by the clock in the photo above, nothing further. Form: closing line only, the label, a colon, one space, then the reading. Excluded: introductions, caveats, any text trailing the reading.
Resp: 3:04
